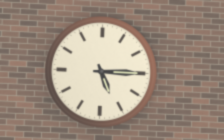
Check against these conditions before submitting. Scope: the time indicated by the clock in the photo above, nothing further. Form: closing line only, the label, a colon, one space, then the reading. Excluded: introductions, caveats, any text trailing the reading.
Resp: 5:15
